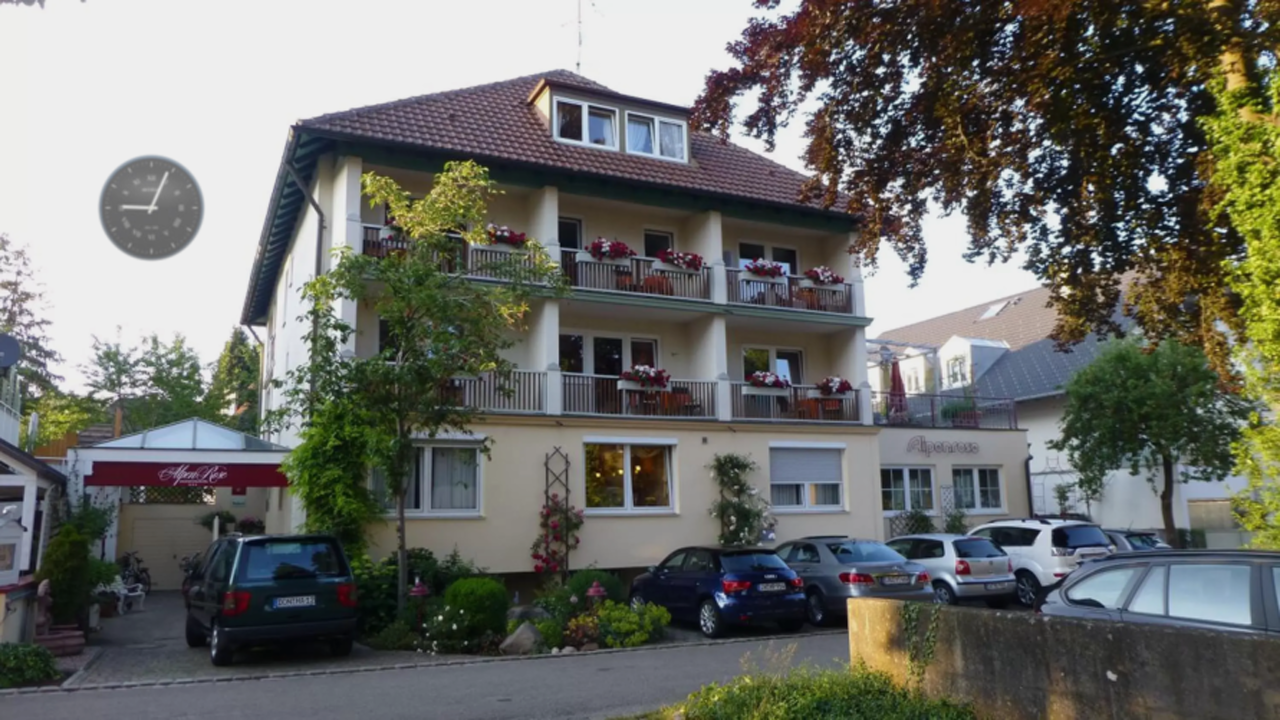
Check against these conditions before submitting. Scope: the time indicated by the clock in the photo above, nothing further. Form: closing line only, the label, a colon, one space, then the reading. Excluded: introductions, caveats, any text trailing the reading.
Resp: 9:04
